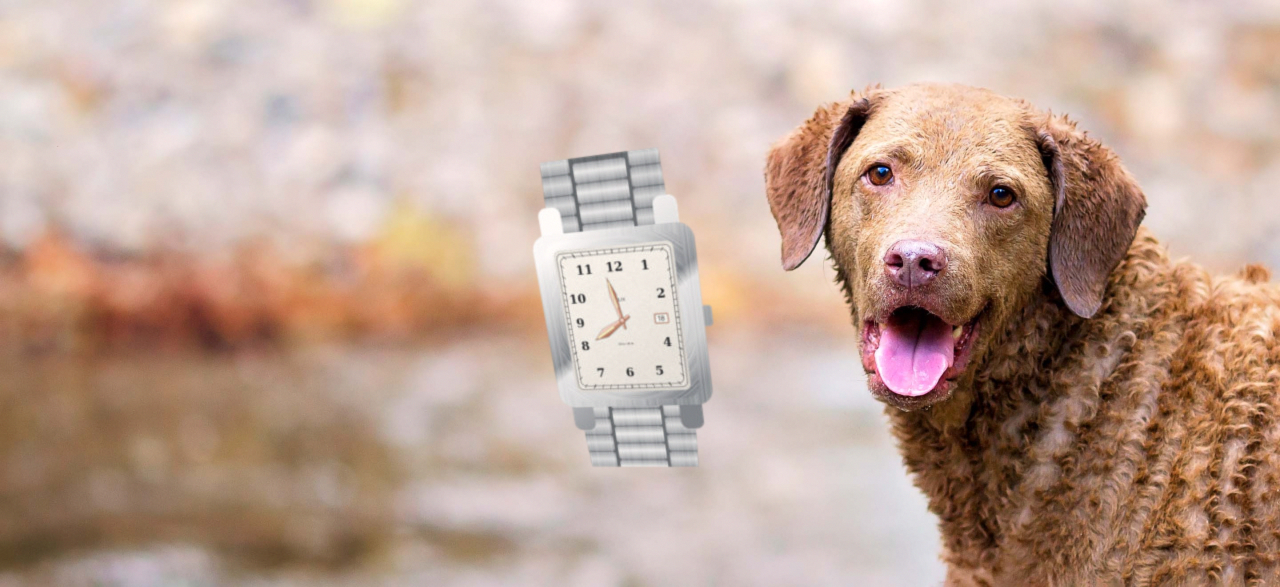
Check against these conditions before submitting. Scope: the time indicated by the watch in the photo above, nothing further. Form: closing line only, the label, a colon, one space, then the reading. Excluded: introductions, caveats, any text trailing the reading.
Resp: 7:58
